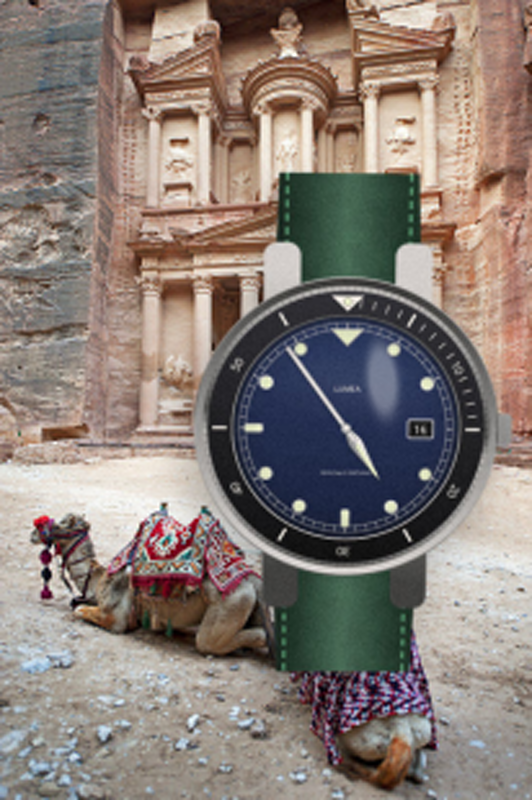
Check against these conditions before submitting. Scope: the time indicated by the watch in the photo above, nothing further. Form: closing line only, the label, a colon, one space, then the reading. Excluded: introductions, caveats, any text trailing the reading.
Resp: 4:54
